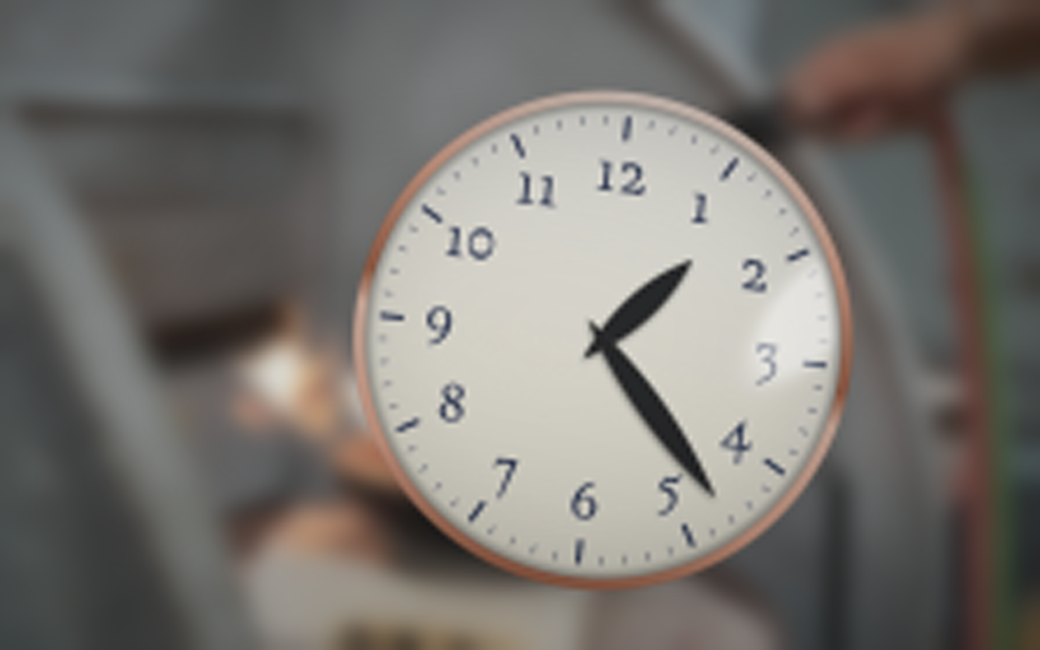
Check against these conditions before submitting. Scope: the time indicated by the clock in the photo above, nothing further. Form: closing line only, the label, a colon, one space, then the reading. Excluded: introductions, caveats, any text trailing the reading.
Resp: 1:23
